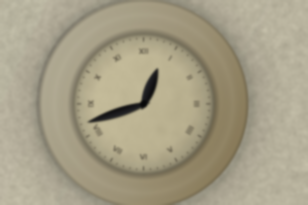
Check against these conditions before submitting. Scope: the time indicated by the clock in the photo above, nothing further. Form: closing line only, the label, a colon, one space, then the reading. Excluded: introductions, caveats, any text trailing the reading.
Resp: 12:42
